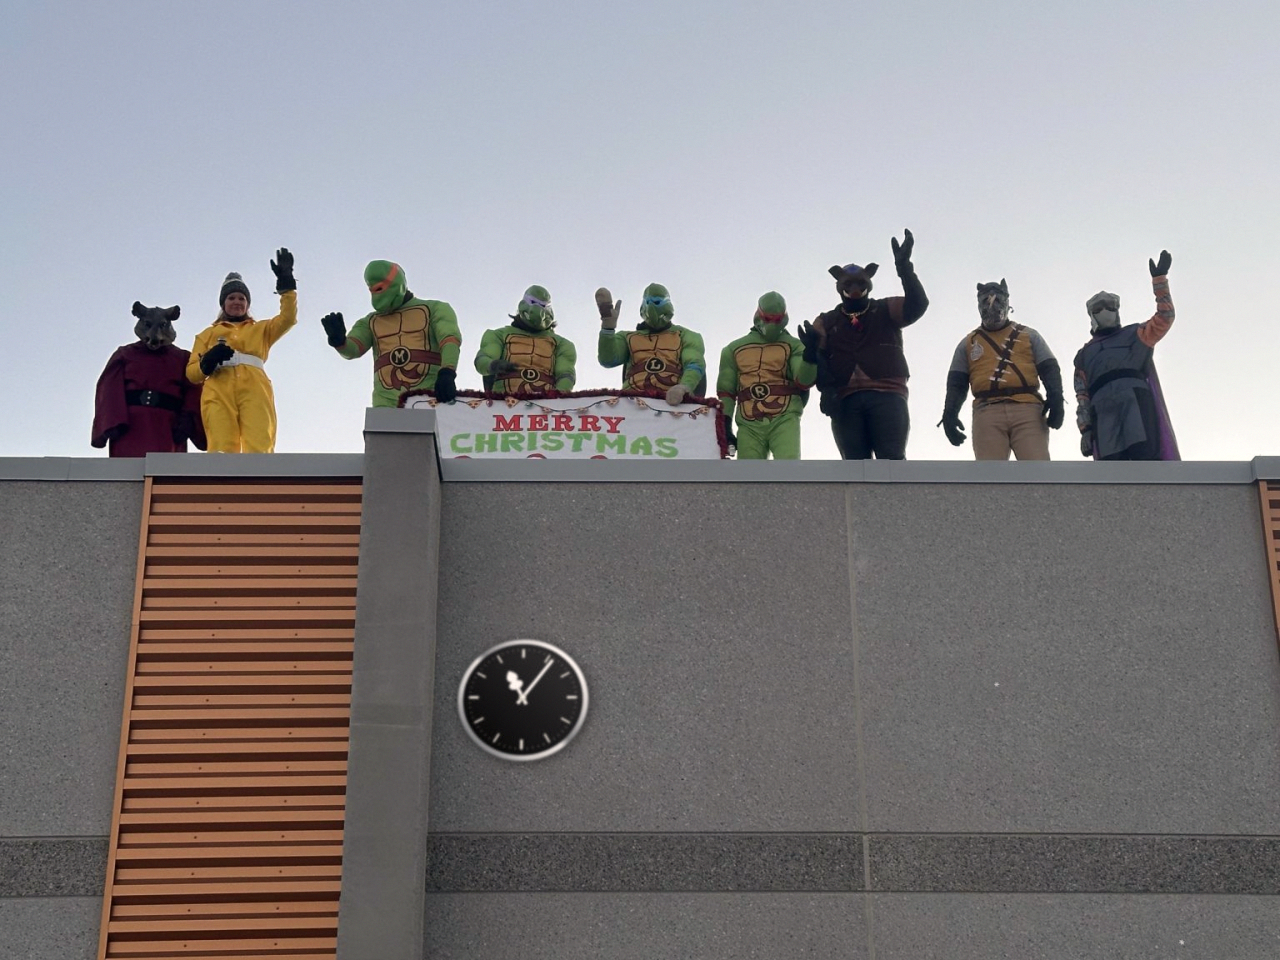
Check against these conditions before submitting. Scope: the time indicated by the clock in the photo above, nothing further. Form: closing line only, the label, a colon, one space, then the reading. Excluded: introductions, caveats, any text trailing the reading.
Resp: 11:06
